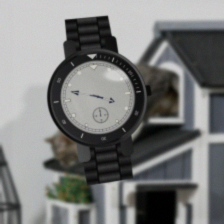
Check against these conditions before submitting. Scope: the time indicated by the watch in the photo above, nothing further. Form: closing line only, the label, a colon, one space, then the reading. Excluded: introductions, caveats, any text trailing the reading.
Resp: 3:48
